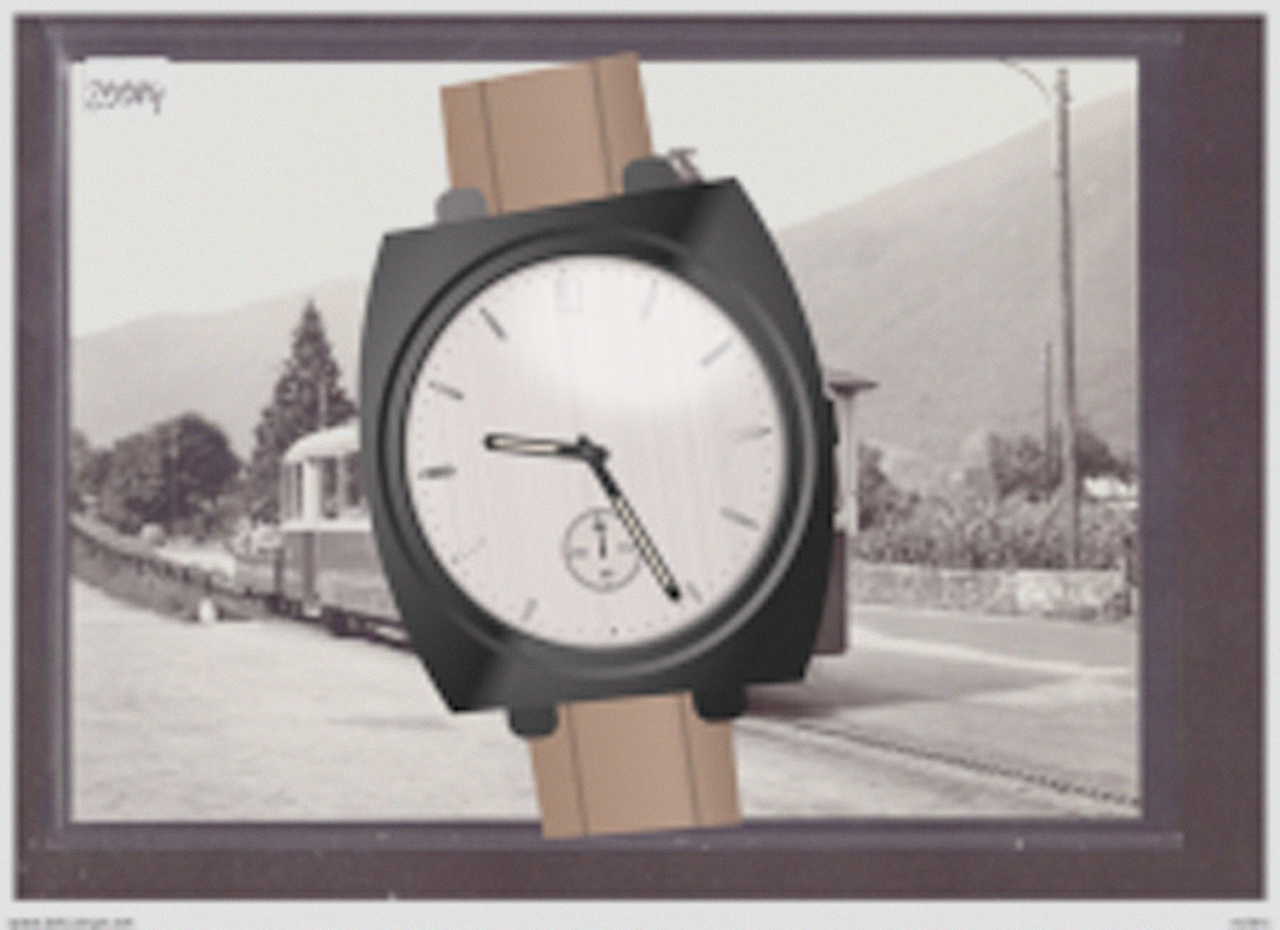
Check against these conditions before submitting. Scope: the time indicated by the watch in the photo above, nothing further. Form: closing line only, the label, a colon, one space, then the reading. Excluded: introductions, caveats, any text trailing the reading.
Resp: 9:26
